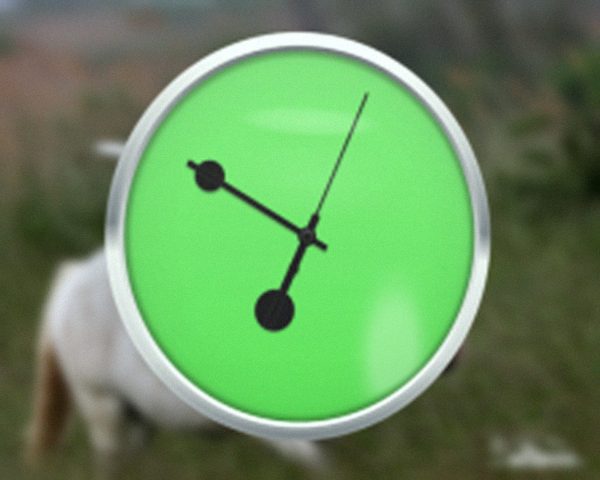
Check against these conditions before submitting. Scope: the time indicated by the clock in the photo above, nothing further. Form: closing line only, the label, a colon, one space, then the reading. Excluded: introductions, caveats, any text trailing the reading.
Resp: 6:50:04
